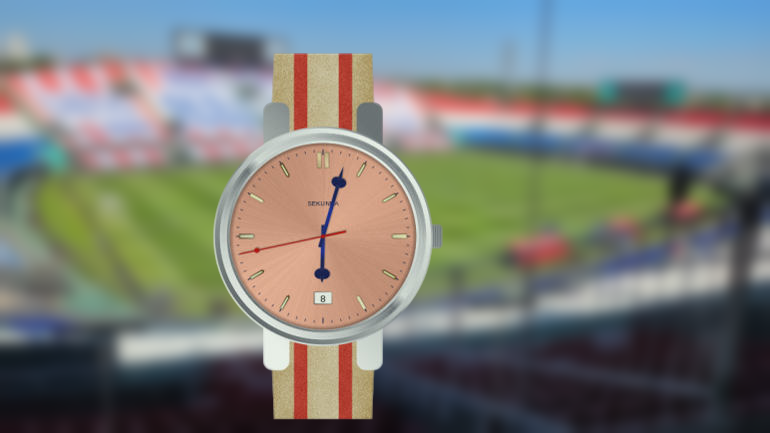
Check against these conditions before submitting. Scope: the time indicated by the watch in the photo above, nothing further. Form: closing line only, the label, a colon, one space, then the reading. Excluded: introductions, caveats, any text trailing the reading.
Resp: 6:02:43
